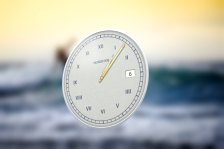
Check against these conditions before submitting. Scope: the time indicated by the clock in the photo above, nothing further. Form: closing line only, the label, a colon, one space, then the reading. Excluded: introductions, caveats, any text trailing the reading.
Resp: 1:07
